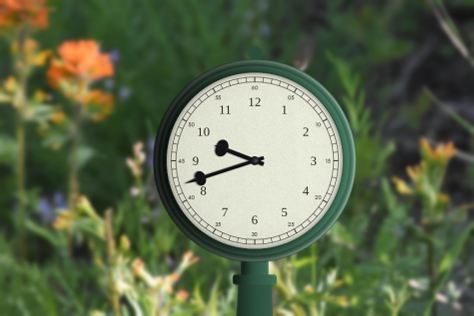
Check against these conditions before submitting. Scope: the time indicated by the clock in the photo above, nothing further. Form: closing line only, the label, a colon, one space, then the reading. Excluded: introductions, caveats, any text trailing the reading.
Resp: 9:42
